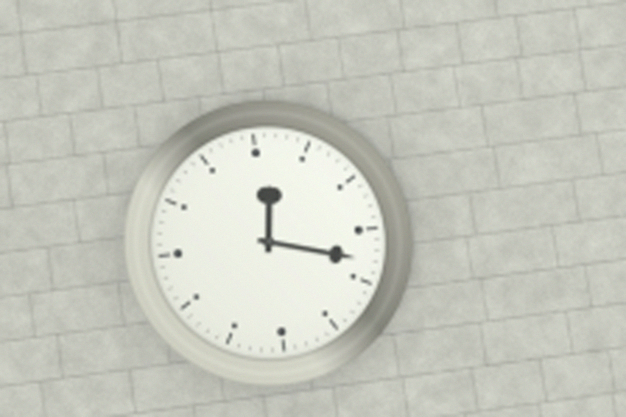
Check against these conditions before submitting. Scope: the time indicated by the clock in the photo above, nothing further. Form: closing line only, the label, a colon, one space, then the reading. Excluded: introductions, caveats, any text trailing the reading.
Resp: 12:18
